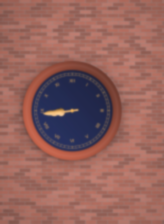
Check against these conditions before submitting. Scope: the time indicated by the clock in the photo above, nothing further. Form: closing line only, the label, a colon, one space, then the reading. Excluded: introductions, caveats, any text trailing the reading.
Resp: 8:44
